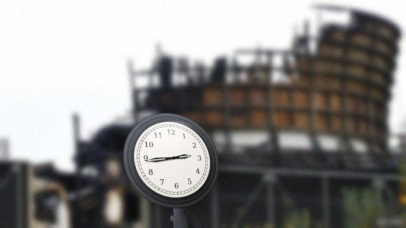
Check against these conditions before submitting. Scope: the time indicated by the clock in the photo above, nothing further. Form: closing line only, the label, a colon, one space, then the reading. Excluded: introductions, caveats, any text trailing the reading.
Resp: 2:44
